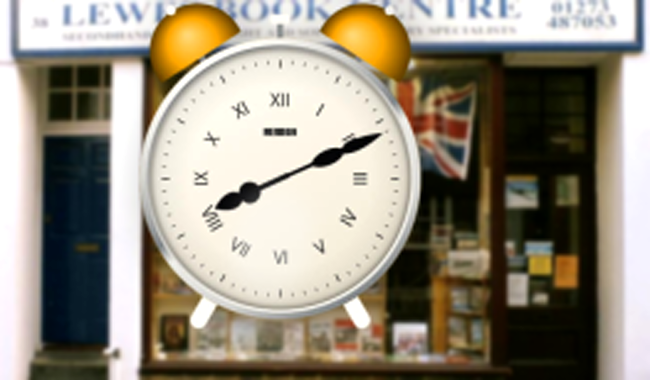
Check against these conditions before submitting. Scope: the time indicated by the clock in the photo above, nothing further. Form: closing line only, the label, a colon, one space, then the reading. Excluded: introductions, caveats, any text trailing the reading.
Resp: 8:11
